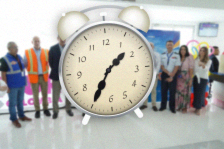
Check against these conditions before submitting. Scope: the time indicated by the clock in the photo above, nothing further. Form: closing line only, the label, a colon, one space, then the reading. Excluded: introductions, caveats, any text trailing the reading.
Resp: 1:35
